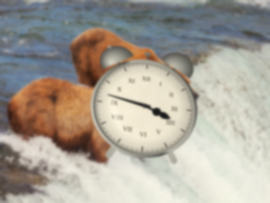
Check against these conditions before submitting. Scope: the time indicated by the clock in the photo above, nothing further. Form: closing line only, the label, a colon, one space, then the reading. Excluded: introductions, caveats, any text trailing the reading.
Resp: 3:47
